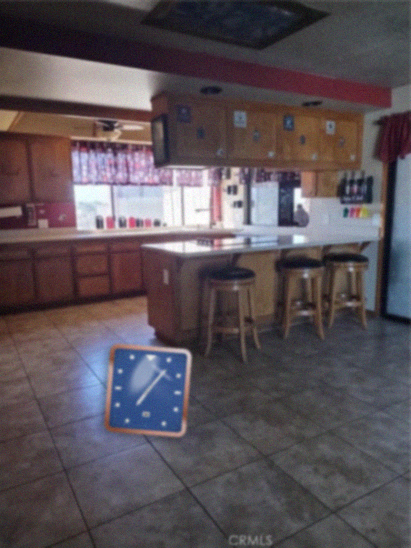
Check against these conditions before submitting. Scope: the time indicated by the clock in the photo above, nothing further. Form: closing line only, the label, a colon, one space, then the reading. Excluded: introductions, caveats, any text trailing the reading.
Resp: 7:06
